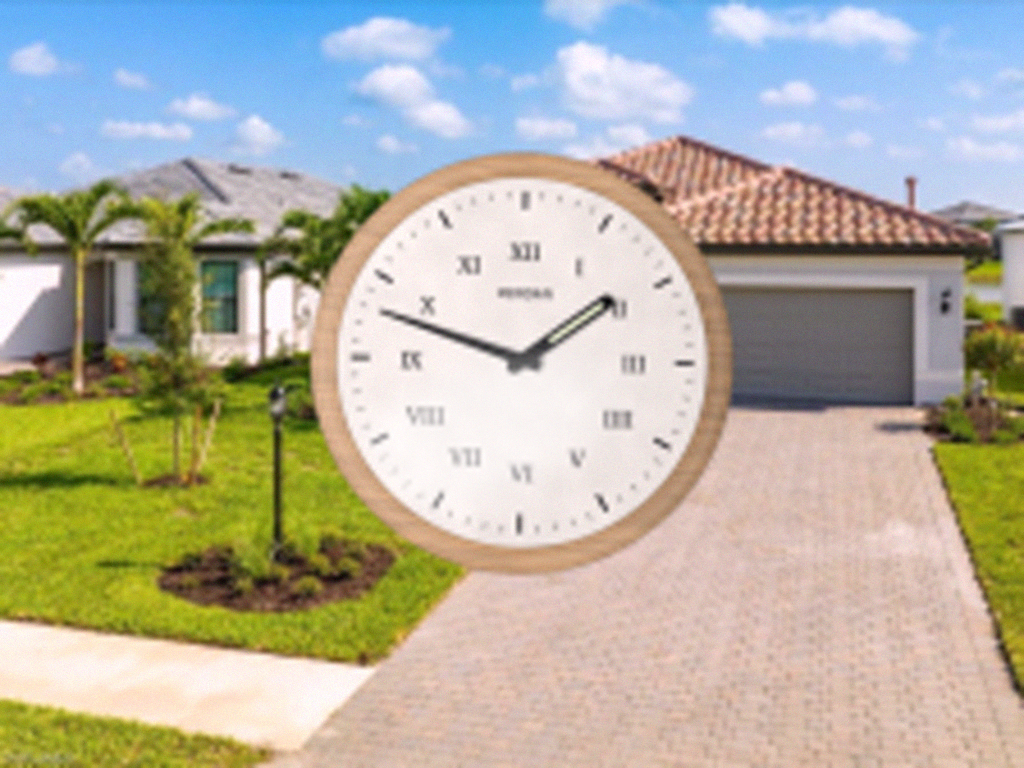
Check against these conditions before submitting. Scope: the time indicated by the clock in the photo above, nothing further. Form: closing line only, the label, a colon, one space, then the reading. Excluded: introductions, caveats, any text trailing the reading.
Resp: 1:48
